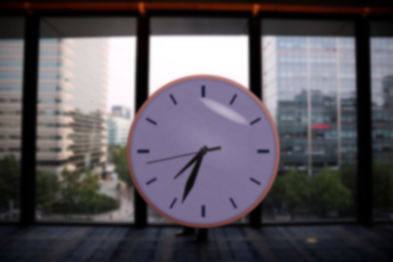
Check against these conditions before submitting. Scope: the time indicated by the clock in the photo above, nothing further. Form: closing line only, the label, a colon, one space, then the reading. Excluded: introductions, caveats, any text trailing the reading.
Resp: 7:33:43
